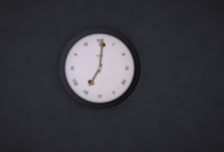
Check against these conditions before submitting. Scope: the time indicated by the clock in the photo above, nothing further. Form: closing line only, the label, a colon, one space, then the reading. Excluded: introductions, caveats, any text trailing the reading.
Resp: 7:01
